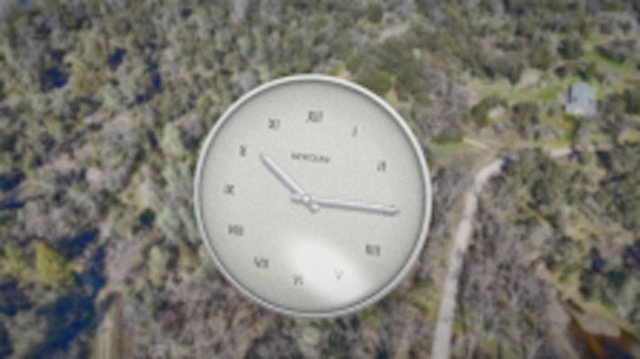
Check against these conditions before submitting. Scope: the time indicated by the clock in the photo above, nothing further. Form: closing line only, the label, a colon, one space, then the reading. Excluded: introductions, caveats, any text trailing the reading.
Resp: 10:15
